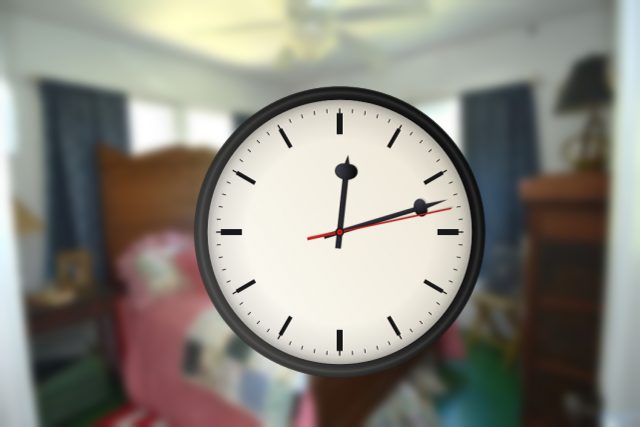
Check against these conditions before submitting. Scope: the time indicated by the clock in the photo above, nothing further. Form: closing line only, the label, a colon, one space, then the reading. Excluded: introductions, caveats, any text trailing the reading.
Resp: 12:12:13
